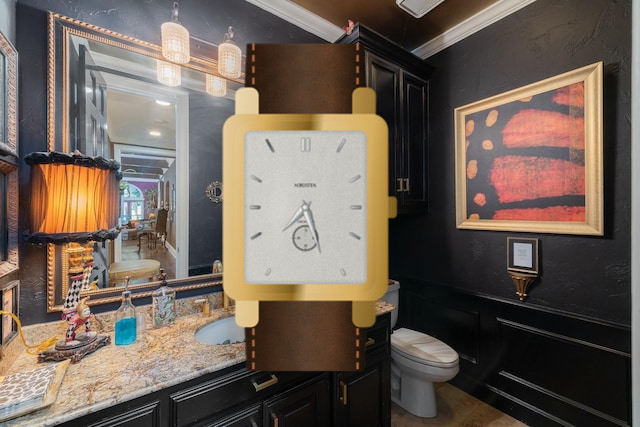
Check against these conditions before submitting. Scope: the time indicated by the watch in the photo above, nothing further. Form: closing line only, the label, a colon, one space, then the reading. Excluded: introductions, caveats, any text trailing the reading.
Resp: 7:27
